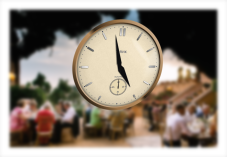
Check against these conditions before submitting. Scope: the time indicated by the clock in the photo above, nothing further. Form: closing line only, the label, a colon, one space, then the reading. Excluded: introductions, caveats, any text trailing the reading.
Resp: 4:58
